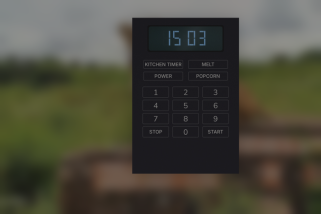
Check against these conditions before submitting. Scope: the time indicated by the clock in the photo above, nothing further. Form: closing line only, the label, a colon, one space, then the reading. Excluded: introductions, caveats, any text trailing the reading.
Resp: 15:03
